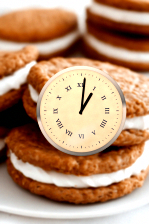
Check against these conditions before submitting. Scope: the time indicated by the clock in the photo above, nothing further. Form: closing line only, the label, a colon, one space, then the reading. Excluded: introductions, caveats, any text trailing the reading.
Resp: 1:01
